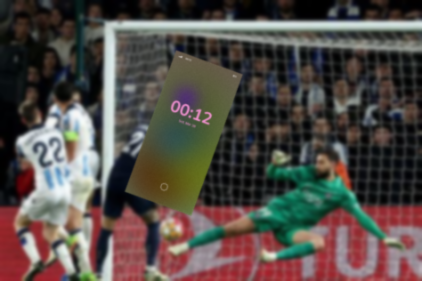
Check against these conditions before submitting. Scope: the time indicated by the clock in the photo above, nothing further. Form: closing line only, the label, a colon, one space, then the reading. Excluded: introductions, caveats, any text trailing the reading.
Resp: 0:12
